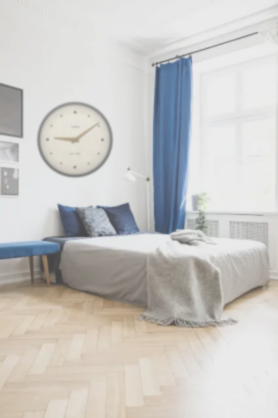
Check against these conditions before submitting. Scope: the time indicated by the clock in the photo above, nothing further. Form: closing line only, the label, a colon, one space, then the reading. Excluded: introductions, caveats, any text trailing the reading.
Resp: 9:09
